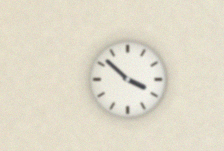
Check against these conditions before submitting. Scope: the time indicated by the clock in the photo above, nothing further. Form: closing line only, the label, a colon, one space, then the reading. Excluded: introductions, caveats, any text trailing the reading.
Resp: 3:52
